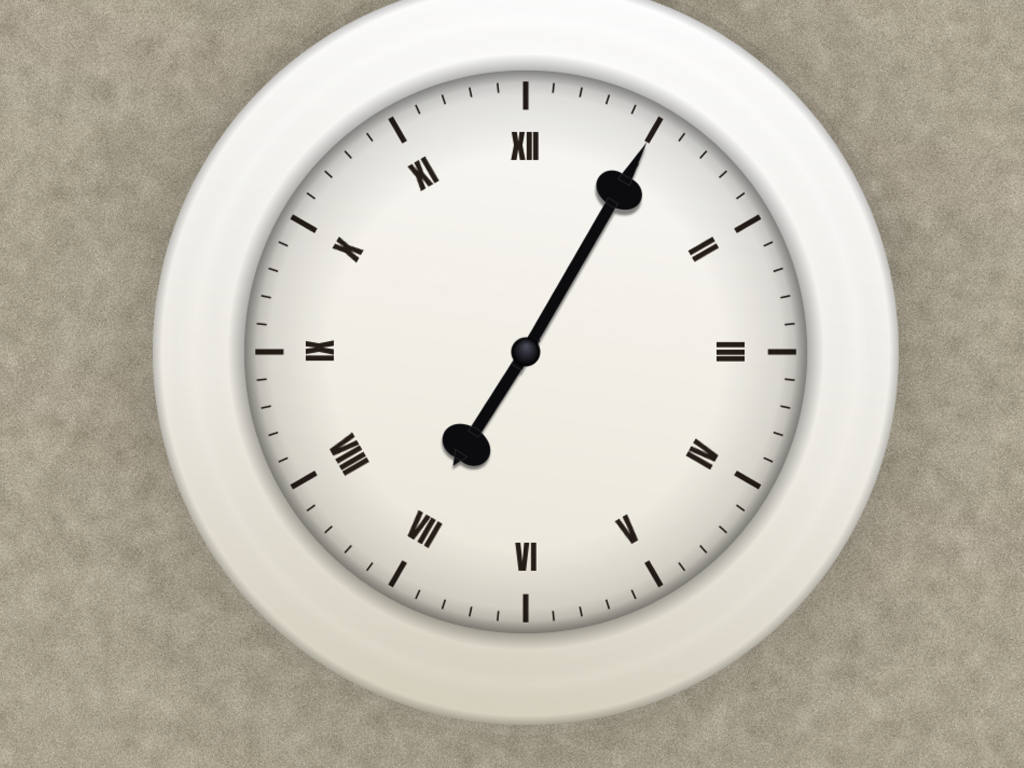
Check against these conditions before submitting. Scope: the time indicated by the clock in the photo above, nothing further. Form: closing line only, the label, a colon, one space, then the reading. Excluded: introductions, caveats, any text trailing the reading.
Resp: 7:05
